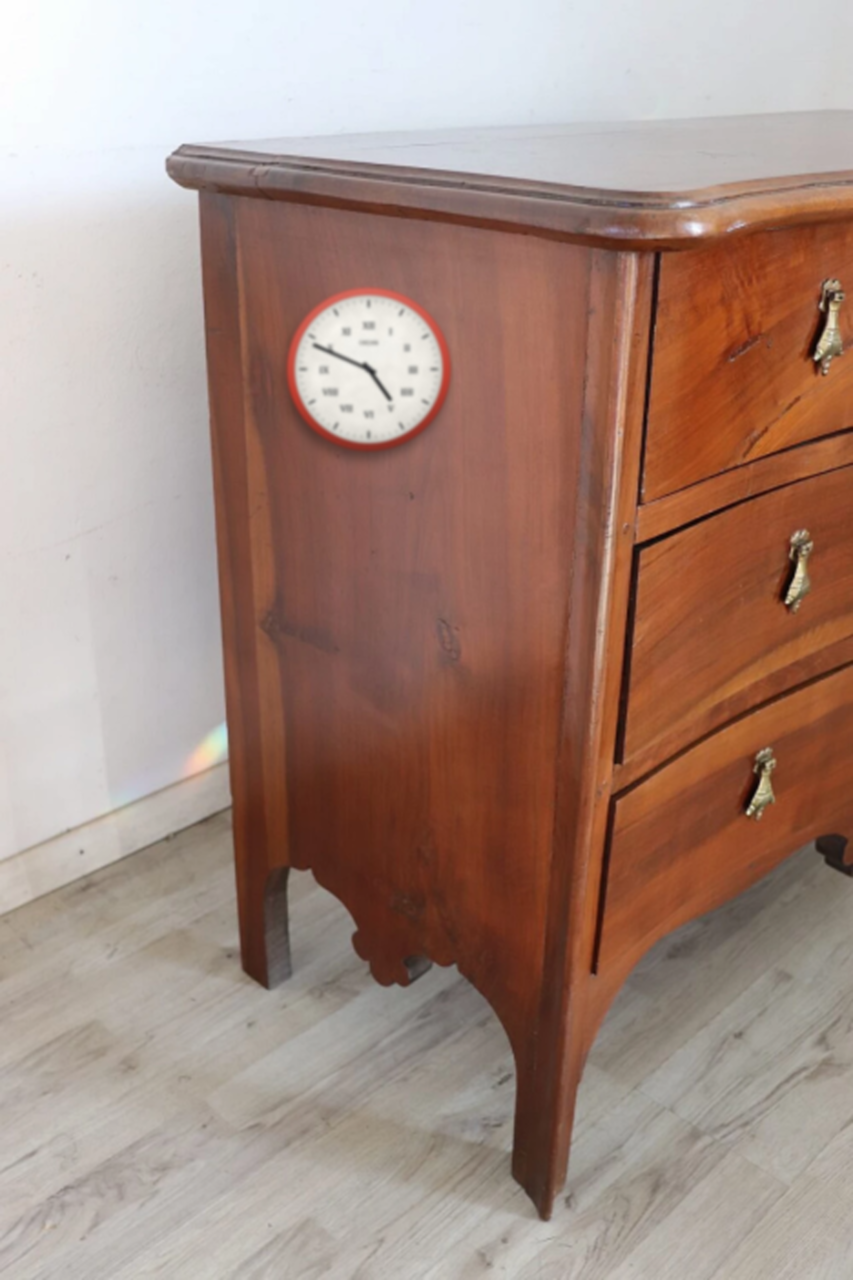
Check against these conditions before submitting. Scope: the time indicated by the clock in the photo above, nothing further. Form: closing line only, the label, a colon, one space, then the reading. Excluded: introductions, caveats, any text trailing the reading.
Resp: 4:49
